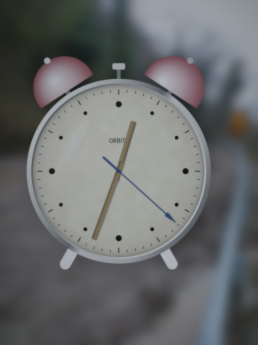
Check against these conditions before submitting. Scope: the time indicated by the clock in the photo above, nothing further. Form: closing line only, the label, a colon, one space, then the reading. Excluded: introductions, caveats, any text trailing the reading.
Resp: 12:33:22
